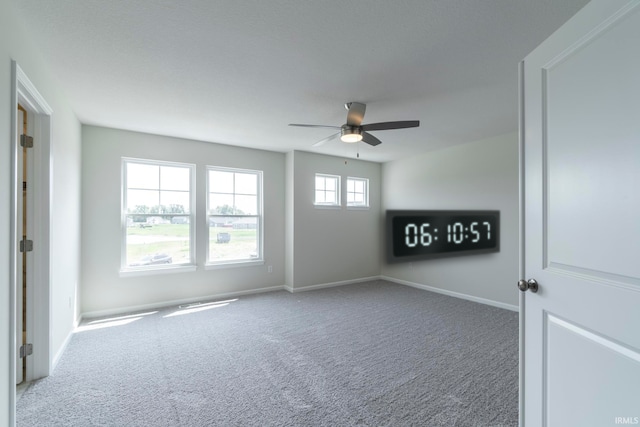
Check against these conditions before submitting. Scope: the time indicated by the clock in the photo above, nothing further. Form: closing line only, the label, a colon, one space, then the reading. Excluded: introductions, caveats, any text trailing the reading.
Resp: 6:10:57
